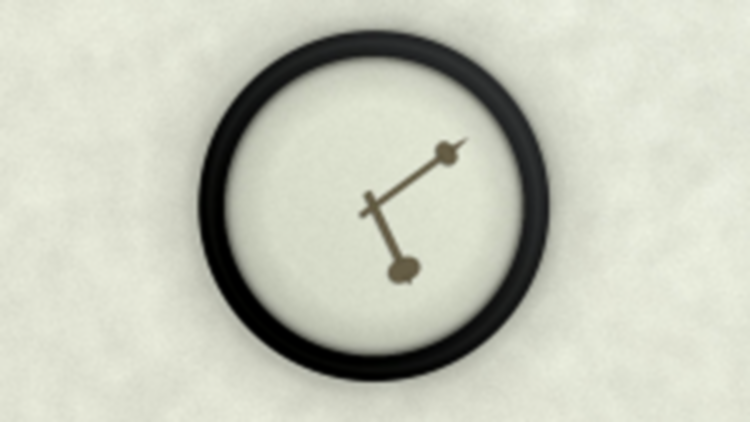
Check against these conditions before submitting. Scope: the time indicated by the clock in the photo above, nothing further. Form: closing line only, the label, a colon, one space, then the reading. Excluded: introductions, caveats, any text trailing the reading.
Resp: 5:09
